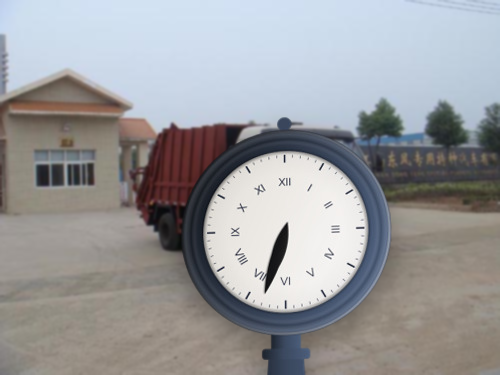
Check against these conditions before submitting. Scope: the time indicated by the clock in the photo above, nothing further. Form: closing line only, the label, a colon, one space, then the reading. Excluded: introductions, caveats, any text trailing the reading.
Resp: 6:33
